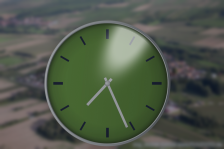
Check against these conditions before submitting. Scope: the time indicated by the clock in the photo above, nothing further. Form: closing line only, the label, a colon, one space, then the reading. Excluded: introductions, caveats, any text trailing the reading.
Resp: 7:26
